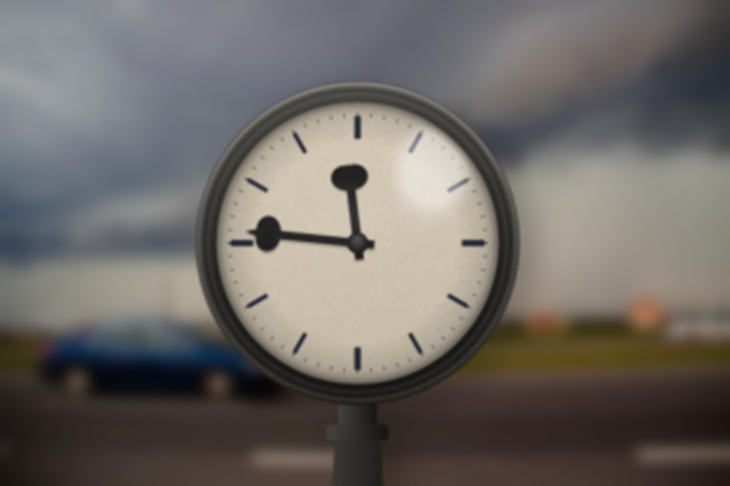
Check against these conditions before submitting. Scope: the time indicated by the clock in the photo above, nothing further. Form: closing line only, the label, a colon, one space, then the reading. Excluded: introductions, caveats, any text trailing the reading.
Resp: 11:46
